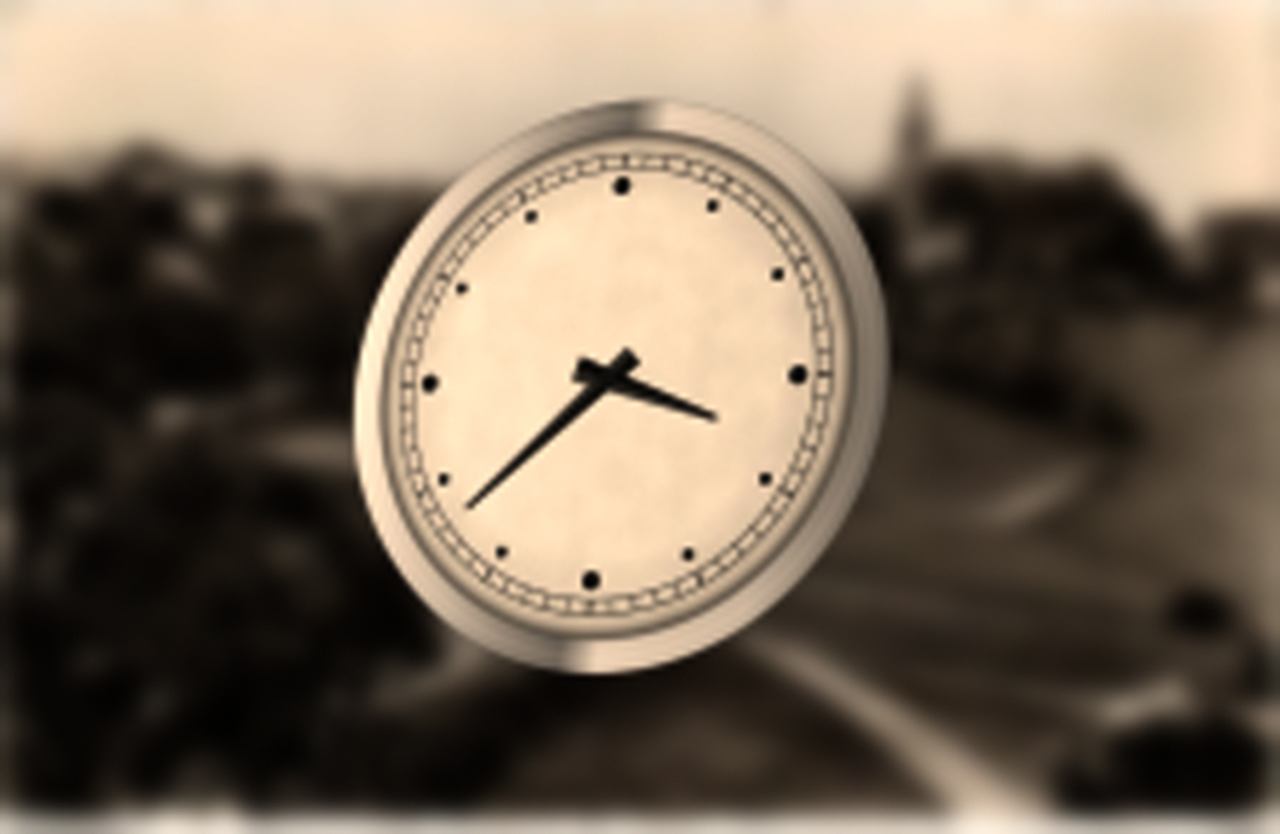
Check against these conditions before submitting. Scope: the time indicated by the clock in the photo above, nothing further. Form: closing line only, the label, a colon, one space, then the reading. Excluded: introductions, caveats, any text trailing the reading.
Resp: 3:38
